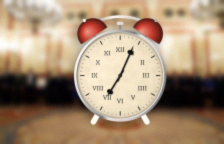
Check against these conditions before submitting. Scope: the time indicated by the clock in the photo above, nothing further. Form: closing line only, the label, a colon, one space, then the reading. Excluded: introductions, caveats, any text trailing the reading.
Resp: 7:04
